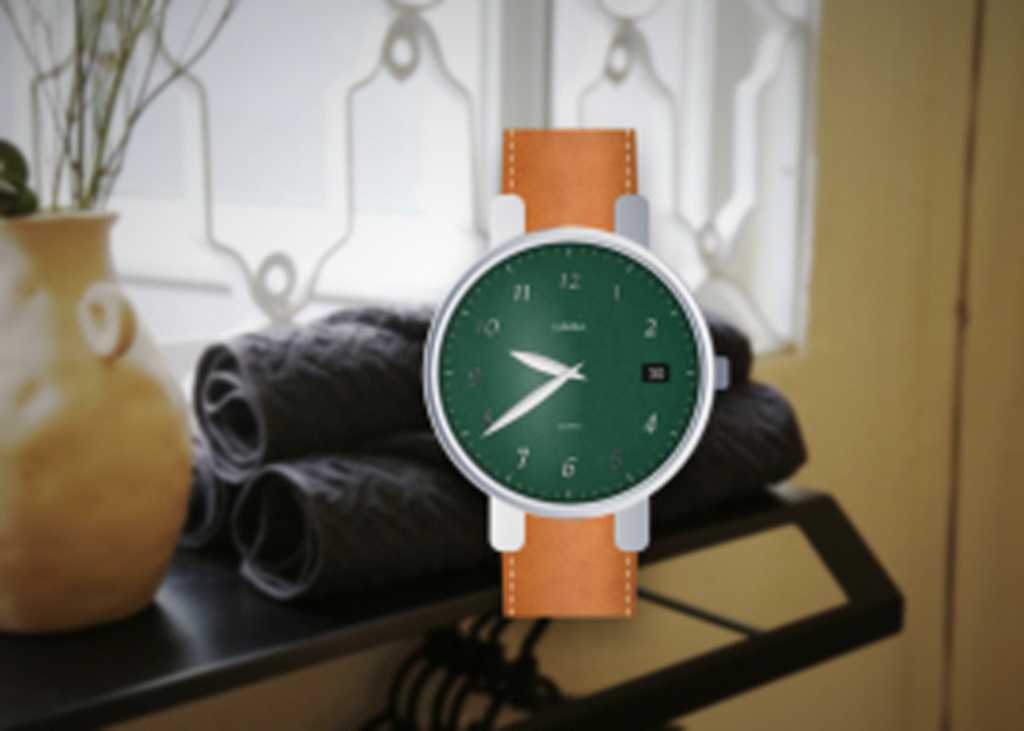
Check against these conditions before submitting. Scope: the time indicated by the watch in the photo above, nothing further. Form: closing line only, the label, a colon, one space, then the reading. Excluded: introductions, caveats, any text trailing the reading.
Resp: 9:39
